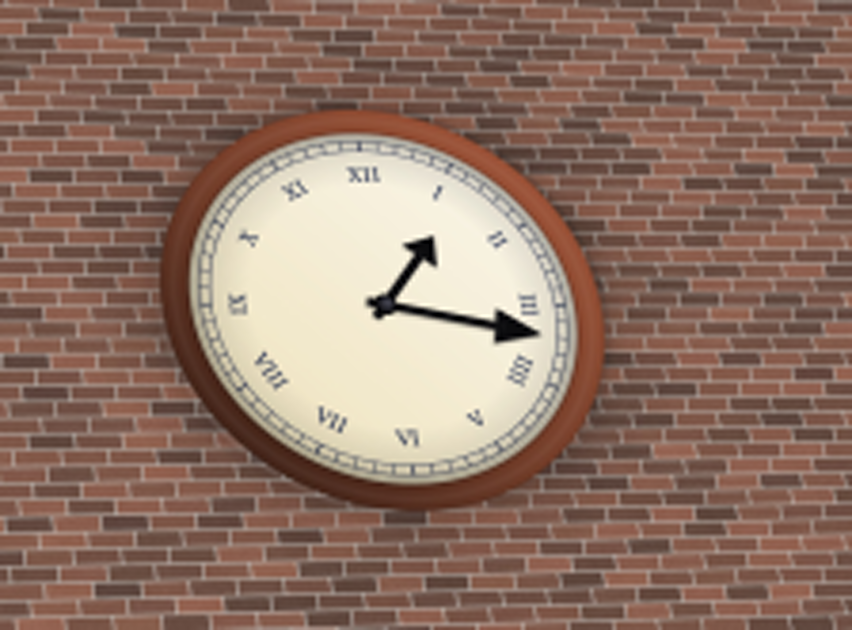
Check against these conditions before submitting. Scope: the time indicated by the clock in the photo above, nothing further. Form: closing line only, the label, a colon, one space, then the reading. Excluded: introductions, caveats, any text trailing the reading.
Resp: 1:17
